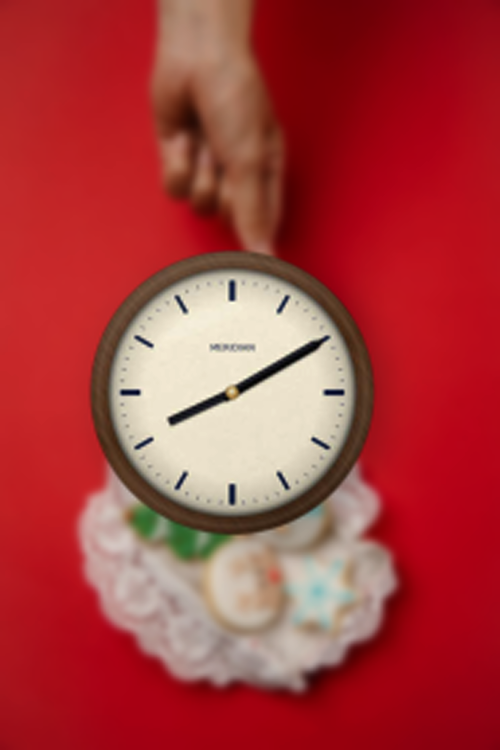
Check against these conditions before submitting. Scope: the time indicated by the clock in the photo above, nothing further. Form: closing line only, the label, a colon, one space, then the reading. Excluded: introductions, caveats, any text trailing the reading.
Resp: 8:10
